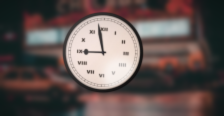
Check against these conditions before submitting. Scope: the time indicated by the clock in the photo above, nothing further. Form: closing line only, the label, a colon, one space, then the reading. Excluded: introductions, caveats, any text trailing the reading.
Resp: 8:58
